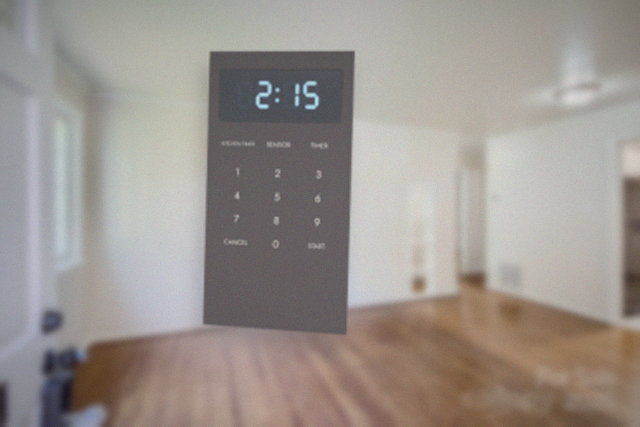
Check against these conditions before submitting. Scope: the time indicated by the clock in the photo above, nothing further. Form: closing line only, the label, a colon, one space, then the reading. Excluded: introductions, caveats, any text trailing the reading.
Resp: 2:15
